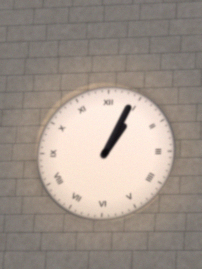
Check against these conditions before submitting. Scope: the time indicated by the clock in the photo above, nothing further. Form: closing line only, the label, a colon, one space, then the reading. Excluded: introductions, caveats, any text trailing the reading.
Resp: 1:04
